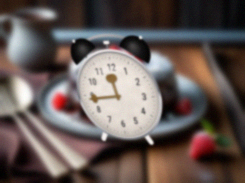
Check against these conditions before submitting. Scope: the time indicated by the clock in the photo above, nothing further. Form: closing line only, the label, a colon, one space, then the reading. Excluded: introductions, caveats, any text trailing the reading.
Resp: 11:44
